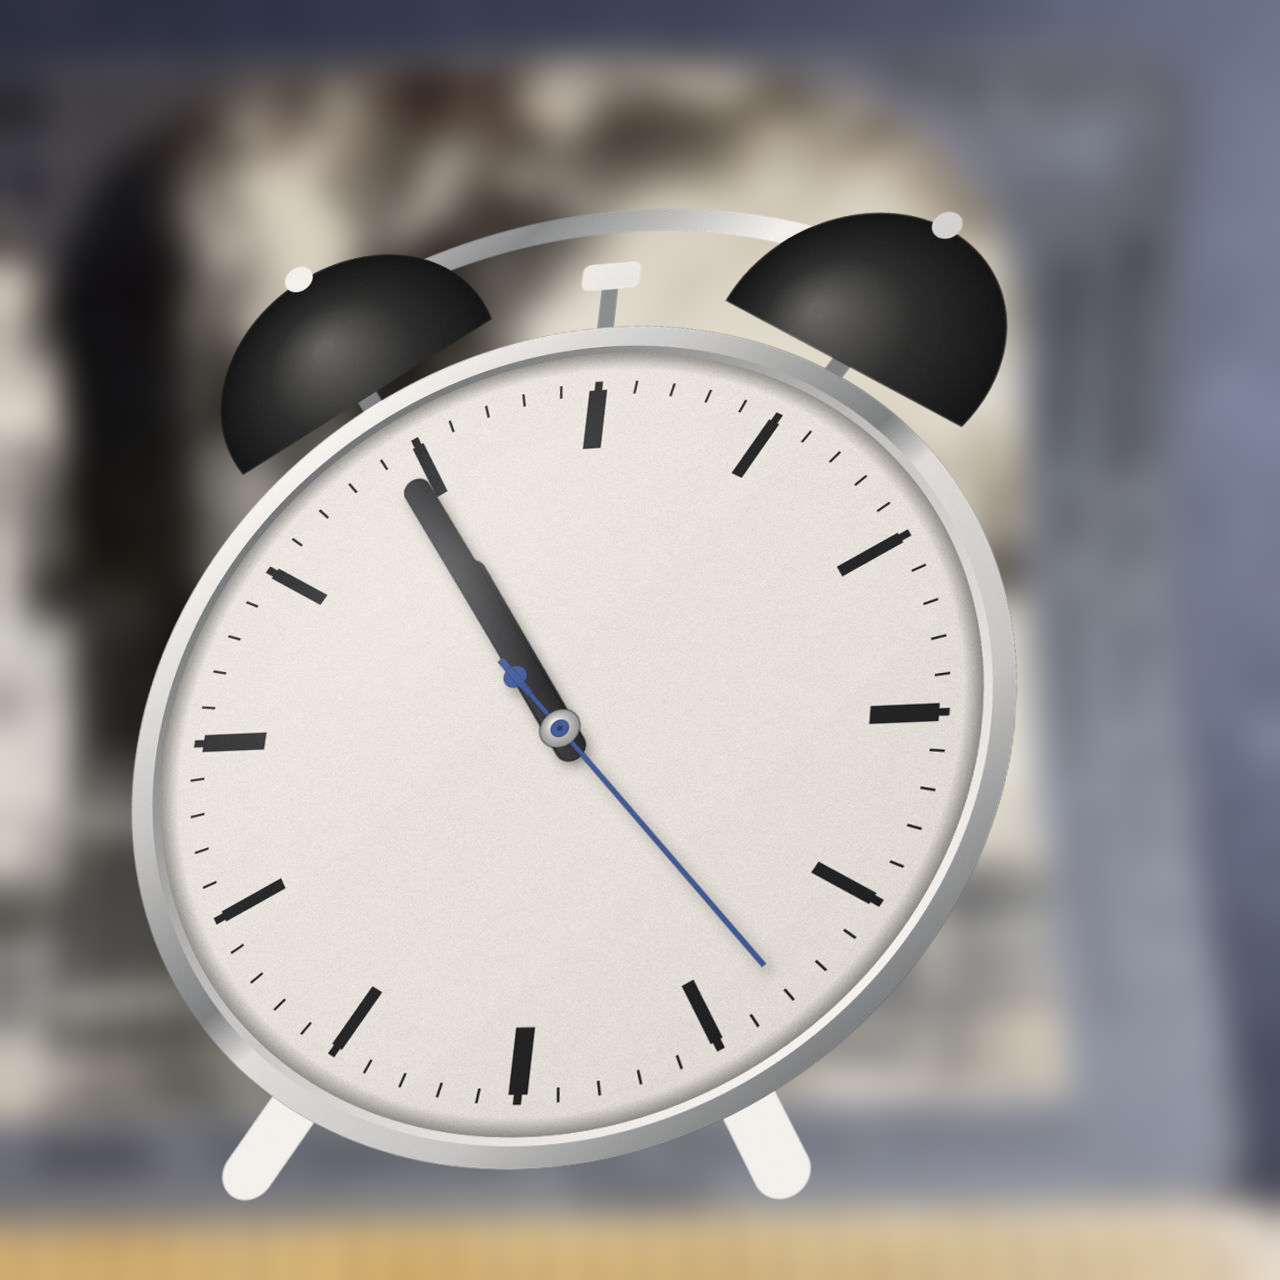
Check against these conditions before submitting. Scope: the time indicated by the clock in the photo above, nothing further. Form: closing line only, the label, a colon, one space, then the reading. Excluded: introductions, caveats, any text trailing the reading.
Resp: 10:54:23
